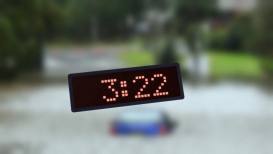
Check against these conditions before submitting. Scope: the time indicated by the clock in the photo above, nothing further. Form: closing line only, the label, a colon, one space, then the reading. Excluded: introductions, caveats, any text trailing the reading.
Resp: 3:22
